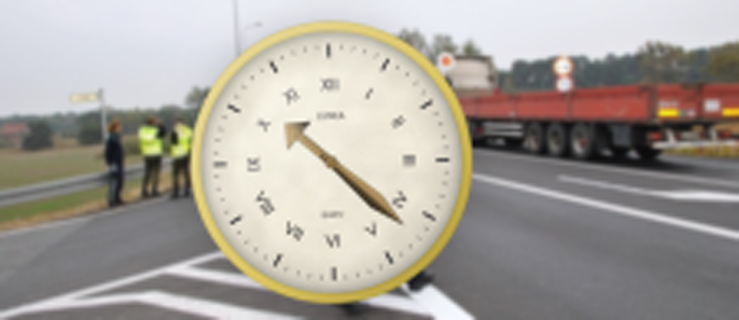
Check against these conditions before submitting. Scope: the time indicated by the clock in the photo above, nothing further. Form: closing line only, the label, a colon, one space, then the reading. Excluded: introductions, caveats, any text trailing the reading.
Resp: 10:22
